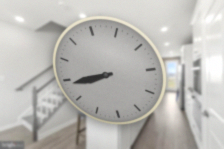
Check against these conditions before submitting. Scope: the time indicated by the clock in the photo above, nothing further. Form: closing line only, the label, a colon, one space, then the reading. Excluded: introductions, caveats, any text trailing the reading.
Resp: 8:44
